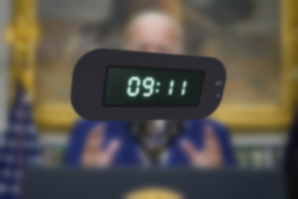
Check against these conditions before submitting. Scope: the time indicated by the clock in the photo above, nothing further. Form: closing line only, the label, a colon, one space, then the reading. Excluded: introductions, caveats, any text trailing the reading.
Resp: 9:11
